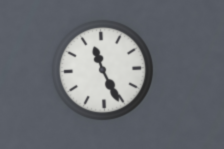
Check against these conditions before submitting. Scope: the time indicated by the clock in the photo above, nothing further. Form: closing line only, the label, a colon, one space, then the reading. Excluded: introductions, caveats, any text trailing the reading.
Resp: 11:26
